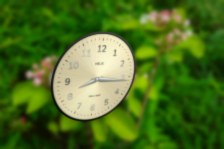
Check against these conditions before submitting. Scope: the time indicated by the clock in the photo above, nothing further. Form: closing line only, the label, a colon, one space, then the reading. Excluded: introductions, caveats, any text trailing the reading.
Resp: 8:16
